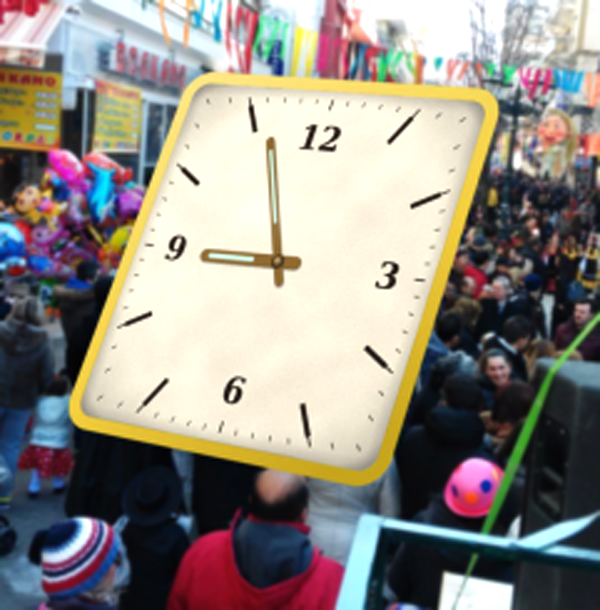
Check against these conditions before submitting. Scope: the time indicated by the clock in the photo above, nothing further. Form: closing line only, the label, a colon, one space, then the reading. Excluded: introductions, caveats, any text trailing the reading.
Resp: 8:56
